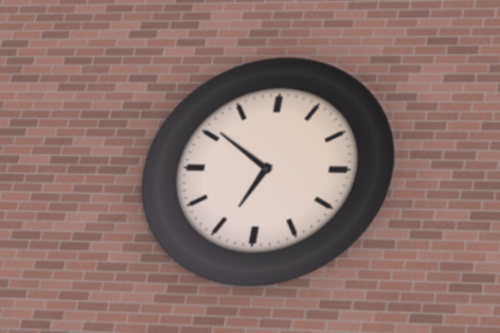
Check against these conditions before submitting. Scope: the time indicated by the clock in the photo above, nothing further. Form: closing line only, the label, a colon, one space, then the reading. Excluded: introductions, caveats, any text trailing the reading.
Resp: 6:51
